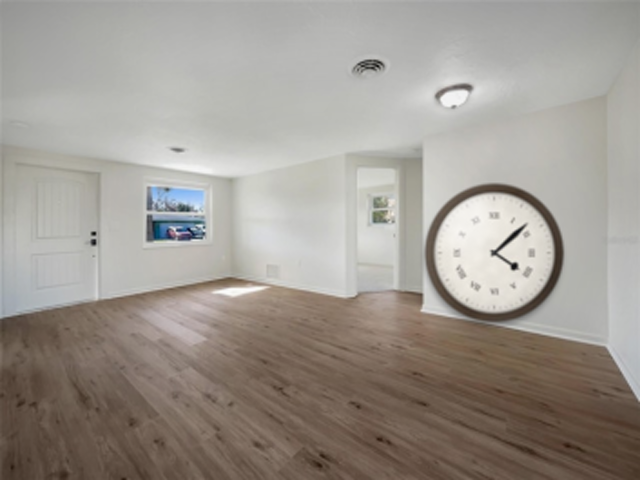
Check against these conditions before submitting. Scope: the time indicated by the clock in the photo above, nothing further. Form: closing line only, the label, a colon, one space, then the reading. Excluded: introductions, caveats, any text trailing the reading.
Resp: 4:08
